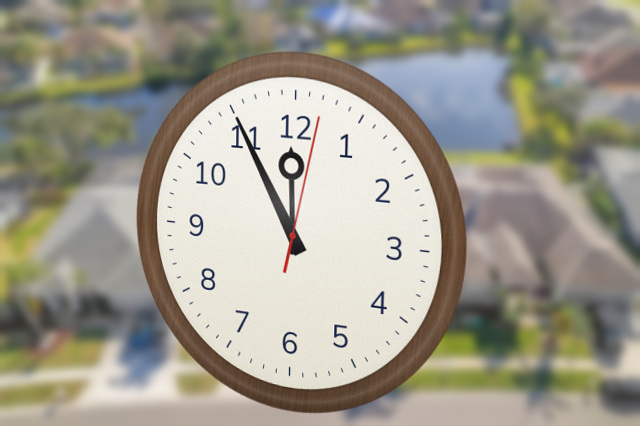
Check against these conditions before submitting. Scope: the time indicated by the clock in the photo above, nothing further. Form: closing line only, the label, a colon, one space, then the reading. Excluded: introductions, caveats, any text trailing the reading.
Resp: 11:55:02
